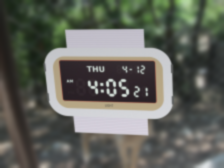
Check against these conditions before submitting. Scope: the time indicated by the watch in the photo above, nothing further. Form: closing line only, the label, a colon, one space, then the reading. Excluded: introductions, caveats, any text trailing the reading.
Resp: 4:05:21
